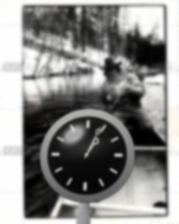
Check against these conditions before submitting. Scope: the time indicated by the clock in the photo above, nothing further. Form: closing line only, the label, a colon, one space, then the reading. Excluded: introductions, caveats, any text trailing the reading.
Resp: 1:04
